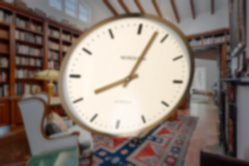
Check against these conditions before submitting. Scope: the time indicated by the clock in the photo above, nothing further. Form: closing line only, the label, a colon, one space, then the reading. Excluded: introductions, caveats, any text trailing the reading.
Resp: 8:03
